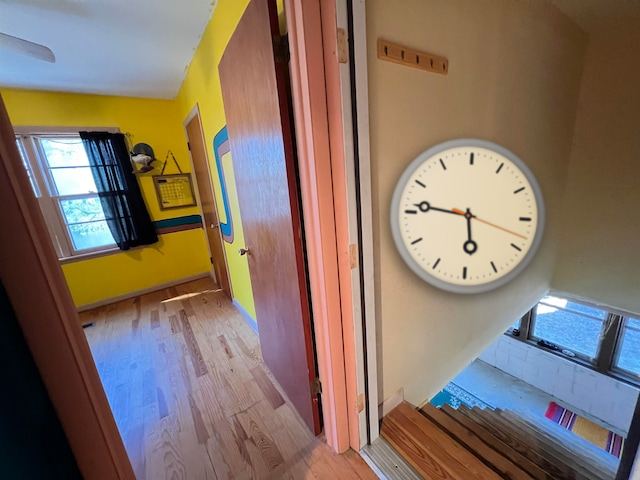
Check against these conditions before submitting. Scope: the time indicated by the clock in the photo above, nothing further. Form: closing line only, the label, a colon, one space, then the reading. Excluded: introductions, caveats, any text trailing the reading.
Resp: 5:46:18
